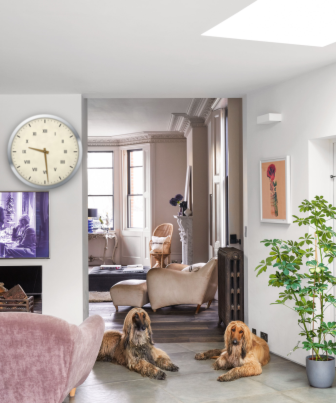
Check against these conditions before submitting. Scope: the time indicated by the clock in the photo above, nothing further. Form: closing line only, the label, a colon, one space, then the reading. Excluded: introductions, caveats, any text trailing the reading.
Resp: 9:29
